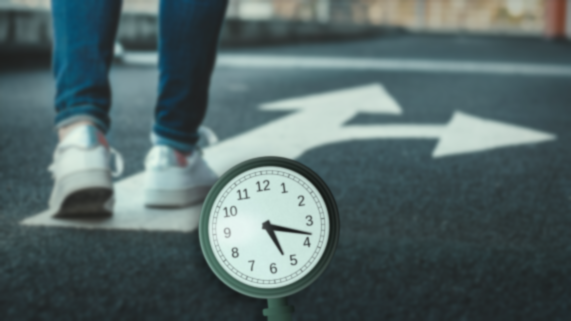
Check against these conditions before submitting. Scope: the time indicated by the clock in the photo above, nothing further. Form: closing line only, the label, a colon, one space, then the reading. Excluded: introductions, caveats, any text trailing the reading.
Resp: 5:18
